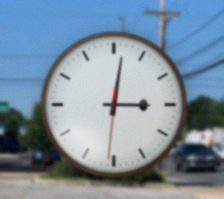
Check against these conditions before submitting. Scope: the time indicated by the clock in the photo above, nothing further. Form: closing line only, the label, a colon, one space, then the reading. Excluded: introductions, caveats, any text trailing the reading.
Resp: 3:01:31
